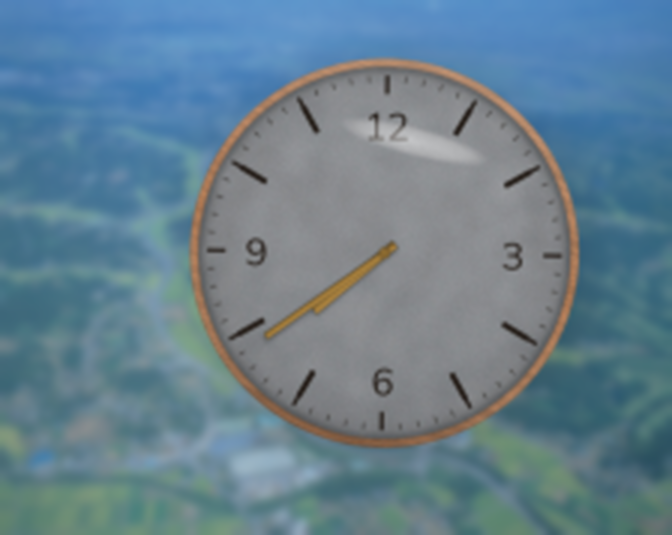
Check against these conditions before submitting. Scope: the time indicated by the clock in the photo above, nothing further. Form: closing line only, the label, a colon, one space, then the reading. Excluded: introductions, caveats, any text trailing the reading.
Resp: 7:39
